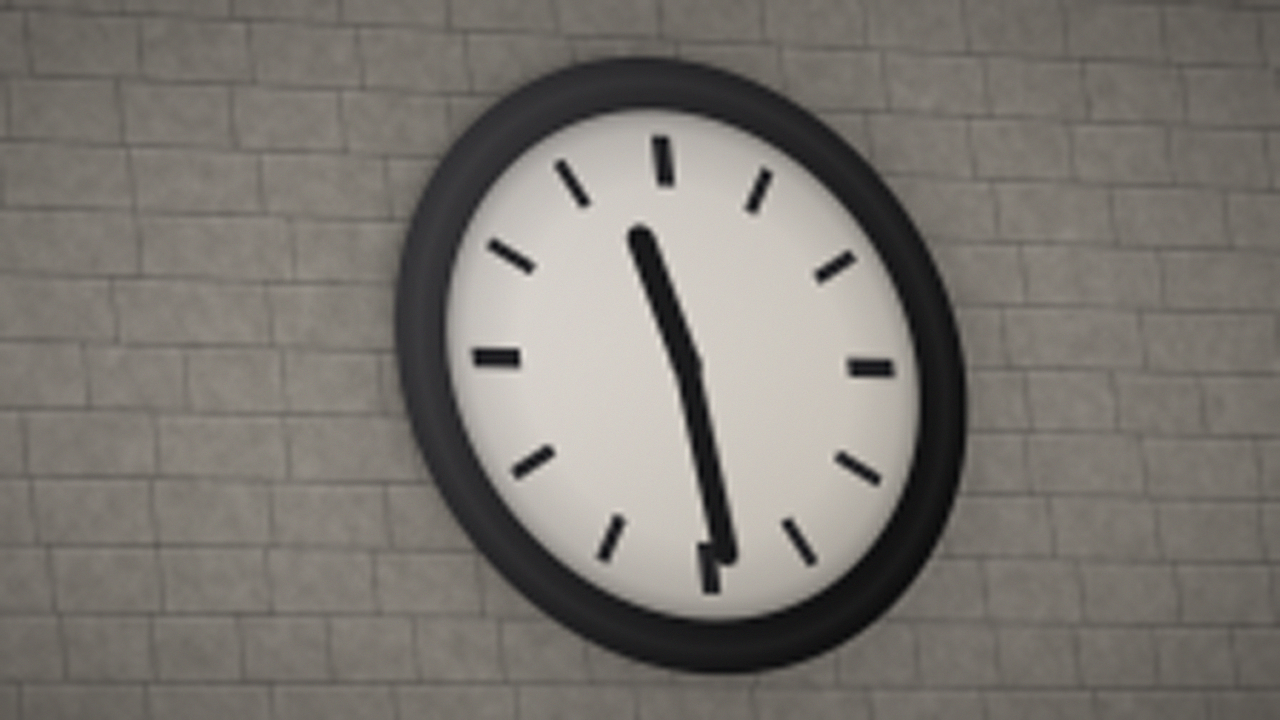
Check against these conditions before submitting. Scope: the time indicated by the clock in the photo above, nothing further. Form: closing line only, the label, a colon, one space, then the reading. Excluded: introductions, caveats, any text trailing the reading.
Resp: 11:29
